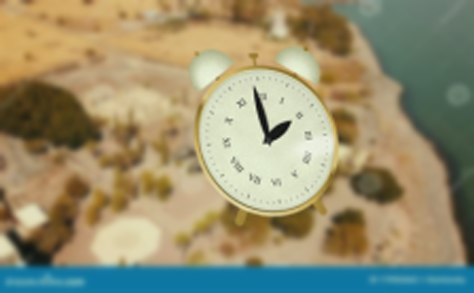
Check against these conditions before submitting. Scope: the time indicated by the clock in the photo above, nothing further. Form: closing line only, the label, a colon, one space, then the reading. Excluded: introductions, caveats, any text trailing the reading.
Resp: 1:59
